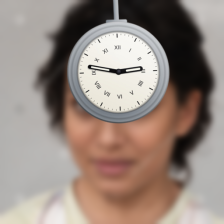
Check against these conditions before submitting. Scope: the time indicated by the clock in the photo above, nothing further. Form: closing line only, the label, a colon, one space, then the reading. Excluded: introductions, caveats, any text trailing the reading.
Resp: 2:47
